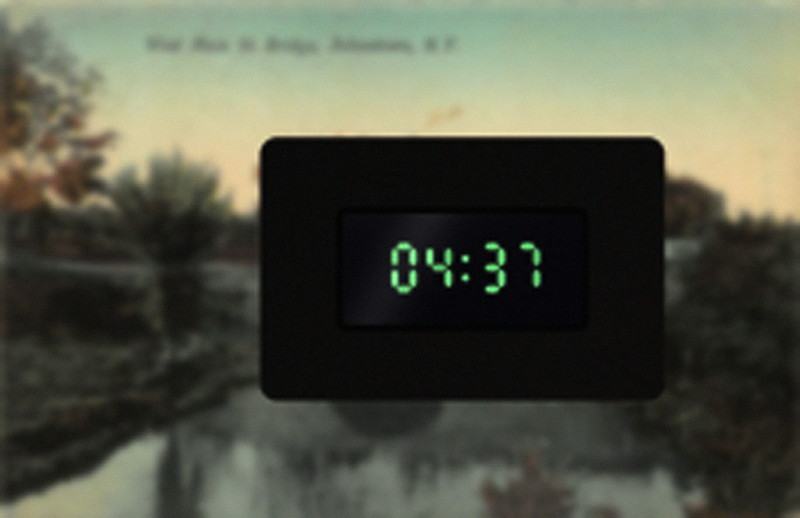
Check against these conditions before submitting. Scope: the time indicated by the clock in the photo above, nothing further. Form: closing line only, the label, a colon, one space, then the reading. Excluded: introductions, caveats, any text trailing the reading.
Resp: 4:37
